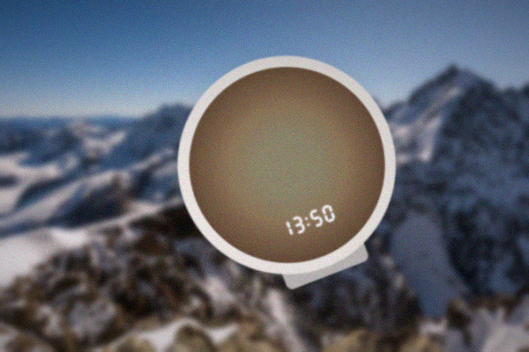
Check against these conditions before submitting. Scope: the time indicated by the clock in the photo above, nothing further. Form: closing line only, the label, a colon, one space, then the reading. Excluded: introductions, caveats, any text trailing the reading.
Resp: 13:50
